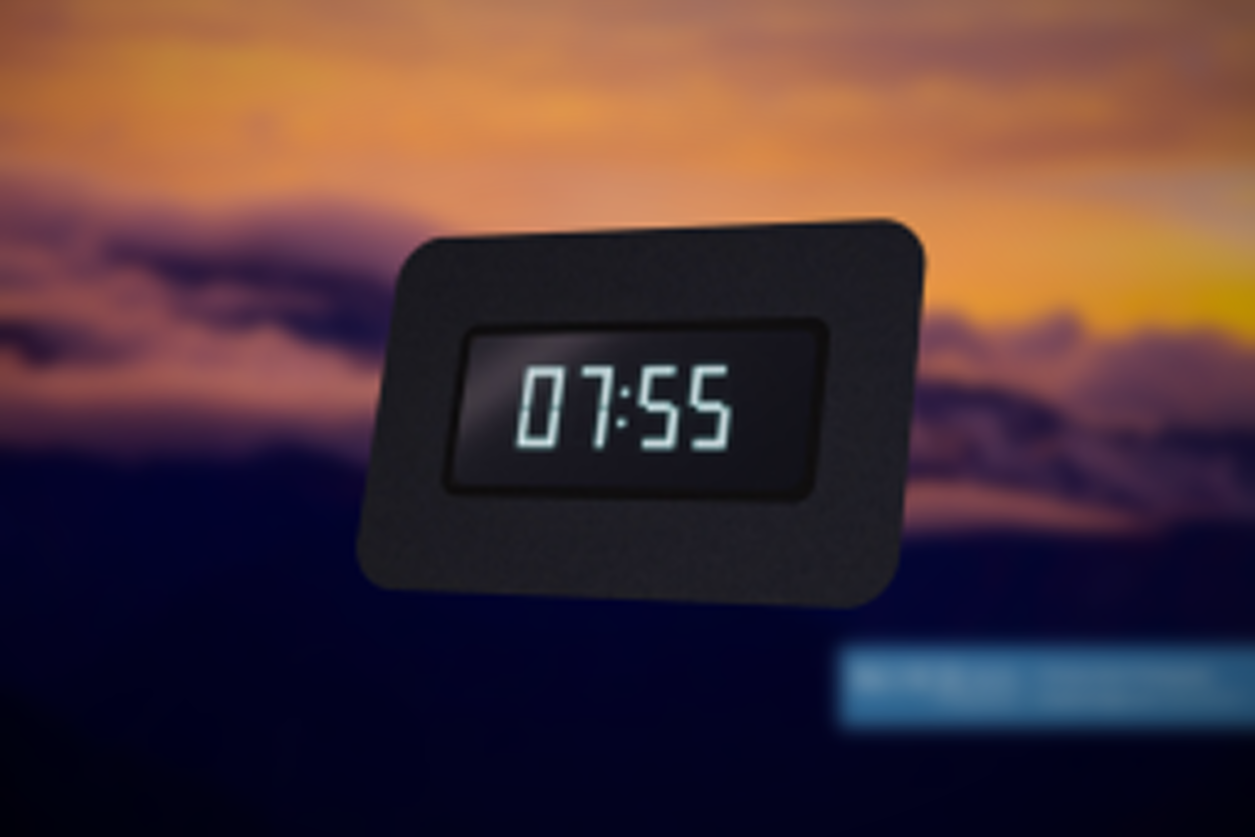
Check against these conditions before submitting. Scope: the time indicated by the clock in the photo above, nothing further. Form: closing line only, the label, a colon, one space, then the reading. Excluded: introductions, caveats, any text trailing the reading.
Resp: 7:55
